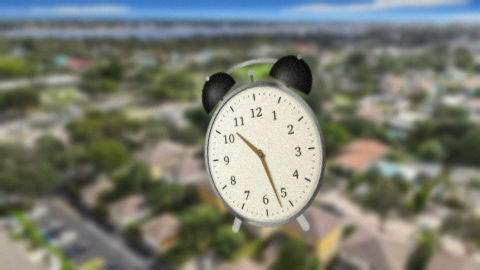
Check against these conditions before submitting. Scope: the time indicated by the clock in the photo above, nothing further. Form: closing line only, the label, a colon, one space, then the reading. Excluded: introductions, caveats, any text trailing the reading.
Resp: 10:27
